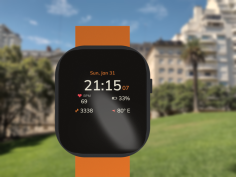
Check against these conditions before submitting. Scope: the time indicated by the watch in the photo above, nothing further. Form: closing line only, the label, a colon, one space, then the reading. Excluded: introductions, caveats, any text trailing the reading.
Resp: 21:15
